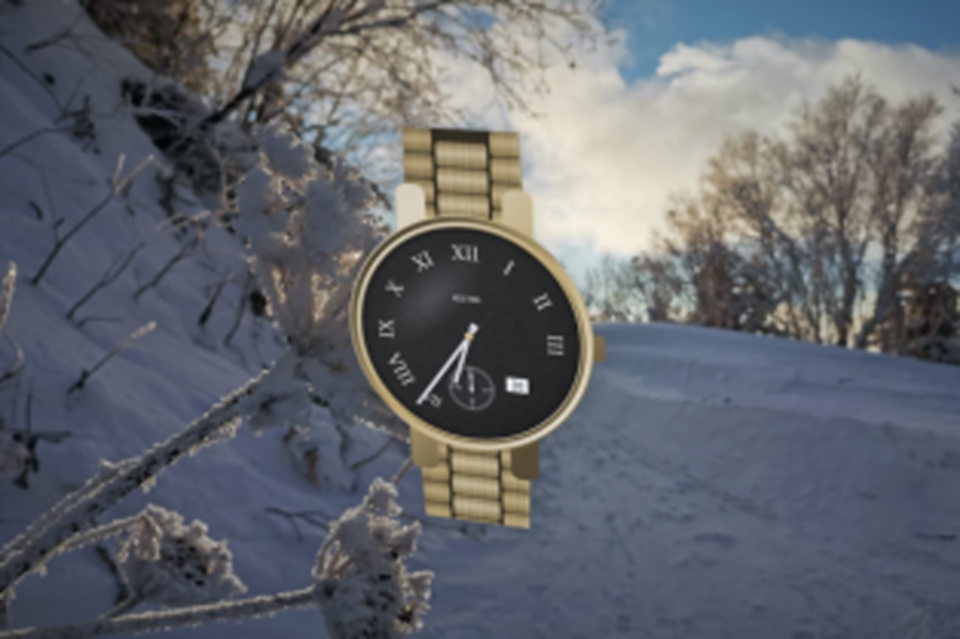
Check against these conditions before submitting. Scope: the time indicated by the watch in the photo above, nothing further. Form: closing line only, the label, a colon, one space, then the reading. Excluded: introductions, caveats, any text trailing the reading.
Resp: 6:36
